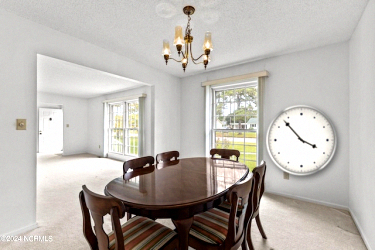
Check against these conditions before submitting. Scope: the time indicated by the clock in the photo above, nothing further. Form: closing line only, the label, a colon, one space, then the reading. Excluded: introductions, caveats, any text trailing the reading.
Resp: 3:53
